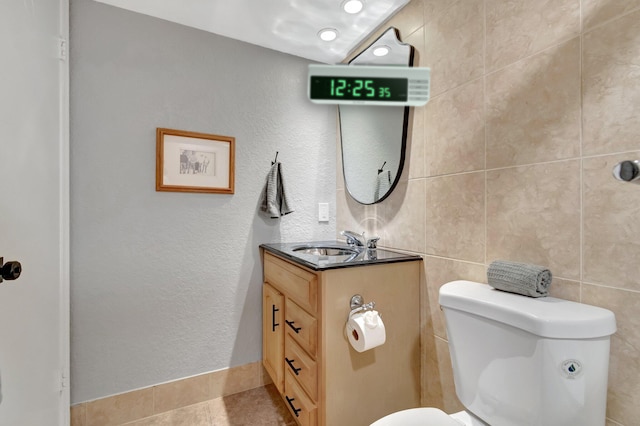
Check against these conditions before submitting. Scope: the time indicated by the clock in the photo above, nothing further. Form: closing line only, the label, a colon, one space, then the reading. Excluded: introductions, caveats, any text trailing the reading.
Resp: 12:25
